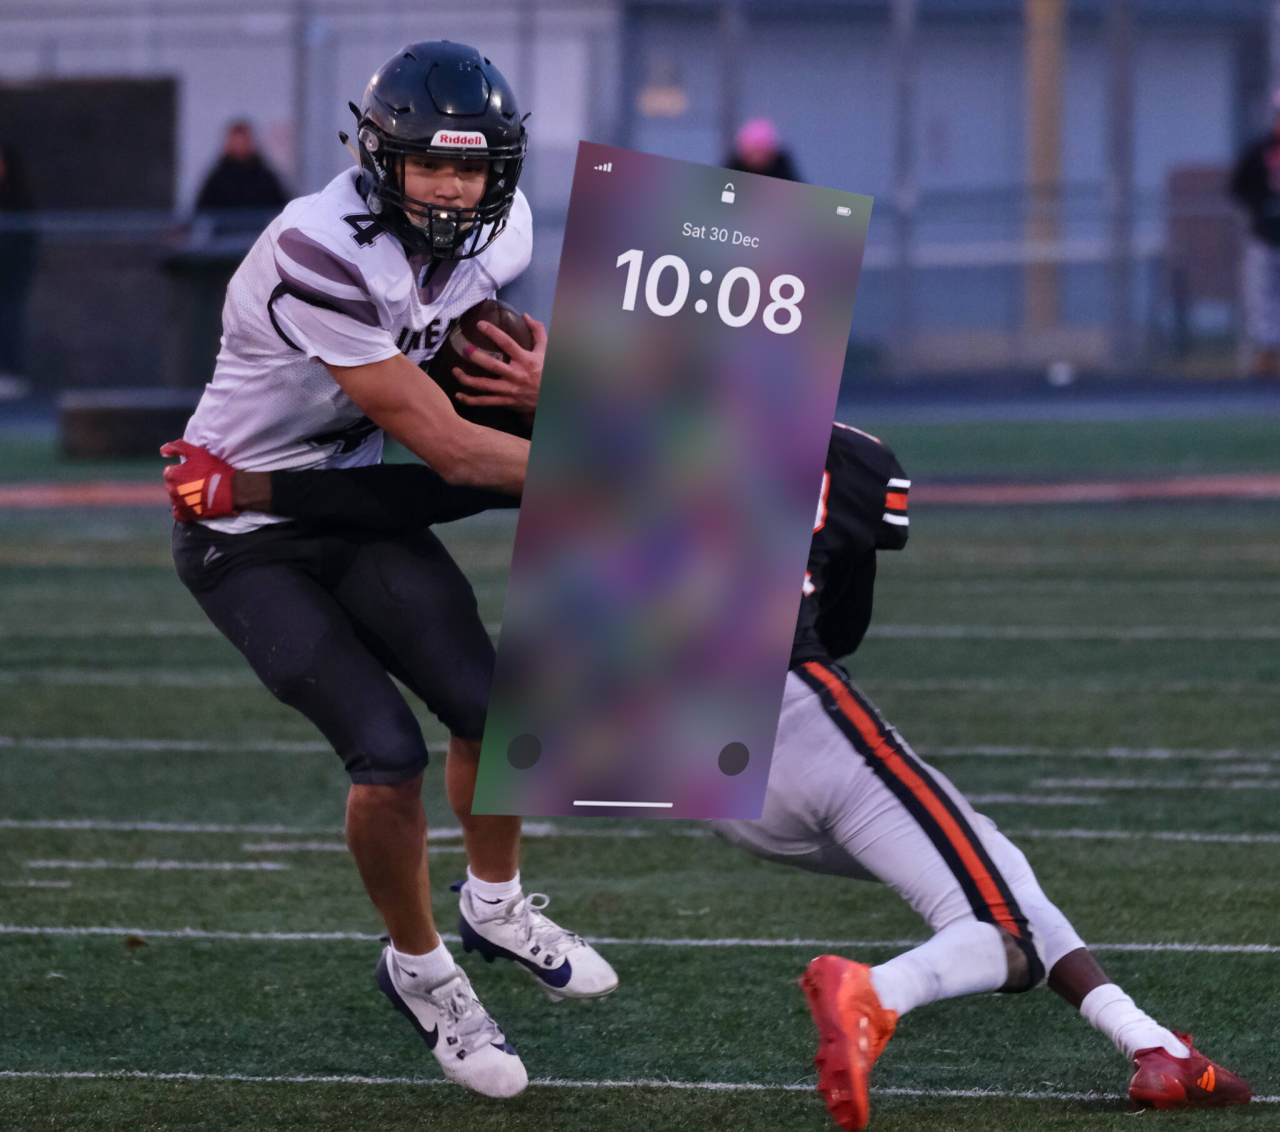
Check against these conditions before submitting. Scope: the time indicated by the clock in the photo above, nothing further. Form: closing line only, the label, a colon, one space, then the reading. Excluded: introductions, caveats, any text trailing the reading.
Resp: 10:08
